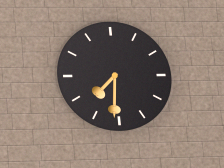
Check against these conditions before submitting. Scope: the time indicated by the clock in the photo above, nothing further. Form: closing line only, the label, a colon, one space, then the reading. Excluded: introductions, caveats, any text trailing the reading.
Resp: 7:31
